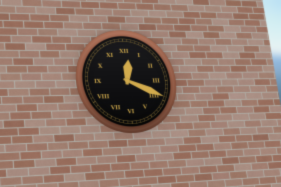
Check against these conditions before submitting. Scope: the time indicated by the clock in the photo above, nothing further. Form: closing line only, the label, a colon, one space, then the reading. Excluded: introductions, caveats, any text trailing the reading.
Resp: 12:19
